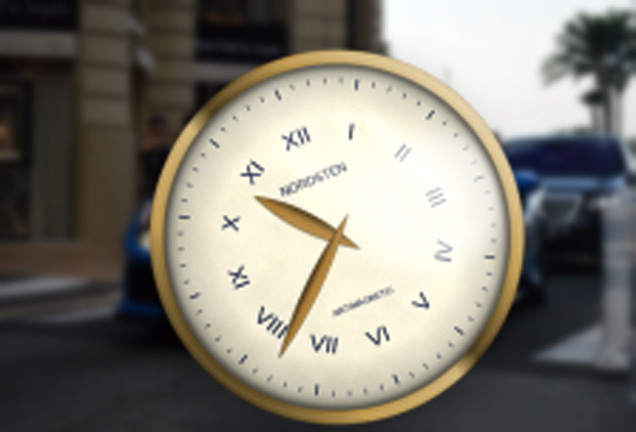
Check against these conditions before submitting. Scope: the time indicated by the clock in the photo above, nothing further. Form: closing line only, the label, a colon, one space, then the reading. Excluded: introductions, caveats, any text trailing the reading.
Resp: 10:38
